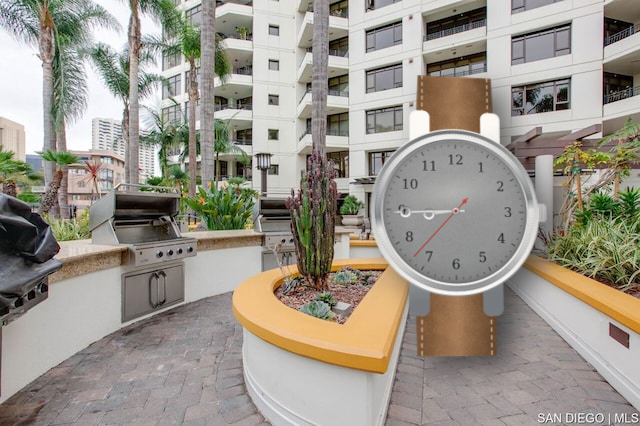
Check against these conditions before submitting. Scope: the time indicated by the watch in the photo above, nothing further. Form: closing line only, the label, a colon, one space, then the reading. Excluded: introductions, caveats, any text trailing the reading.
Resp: 8:44:37
